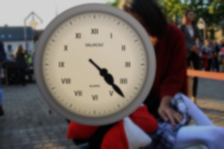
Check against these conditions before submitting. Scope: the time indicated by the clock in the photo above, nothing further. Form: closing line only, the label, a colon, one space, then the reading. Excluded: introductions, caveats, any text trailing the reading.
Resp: 4:23
